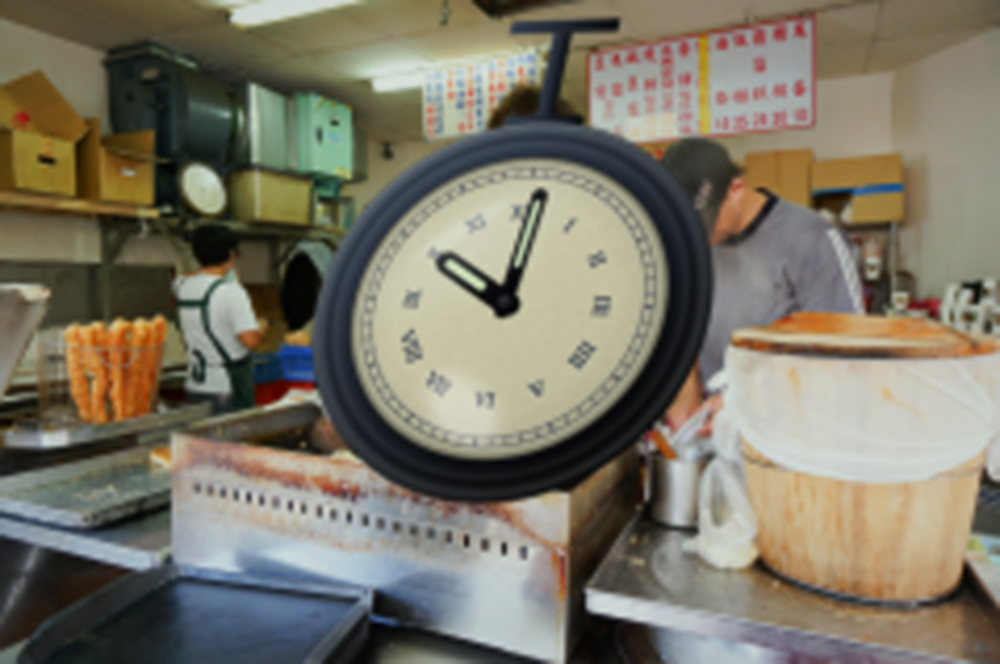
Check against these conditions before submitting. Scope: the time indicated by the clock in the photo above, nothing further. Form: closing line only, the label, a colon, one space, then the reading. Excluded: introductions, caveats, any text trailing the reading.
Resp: 10:01
